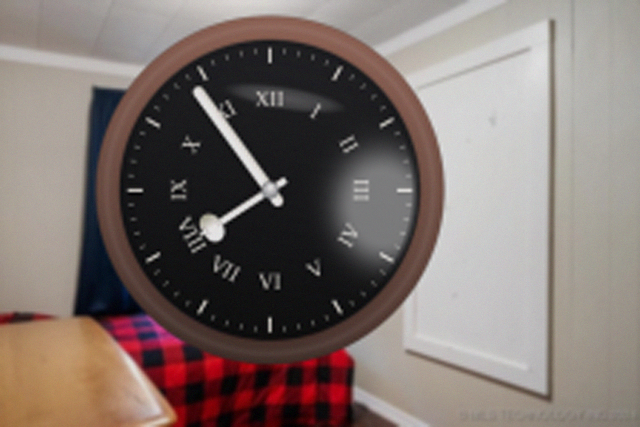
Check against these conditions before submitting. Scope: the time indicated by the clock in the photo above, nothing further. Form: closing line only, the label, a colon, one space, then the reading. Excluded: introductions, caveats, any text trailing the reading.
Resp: 7:54
